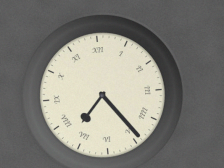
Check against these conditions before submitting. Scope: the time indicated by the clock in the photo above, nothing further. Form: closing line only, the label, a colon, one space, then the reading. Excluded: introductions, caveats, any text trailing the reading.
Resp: 7:24
